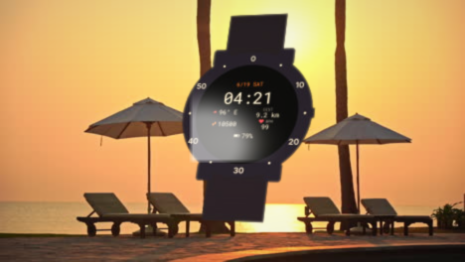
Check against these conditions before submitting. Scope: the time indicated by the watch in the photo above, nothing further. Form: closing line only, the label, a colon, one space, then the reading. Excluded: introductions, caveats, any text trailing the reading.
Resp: 4:21
